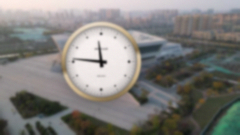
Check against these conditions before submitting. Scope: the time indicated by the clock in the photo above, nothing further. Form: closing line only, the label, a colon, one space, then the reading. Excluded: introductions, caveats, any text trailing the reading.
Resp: 11:46
